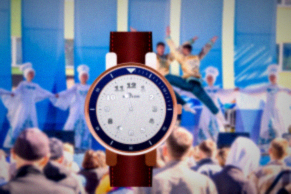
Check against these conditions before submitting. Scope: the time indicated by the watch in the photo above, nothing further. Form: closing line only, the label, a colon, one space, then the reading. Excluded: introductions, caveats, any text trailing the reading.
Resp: 11:35
